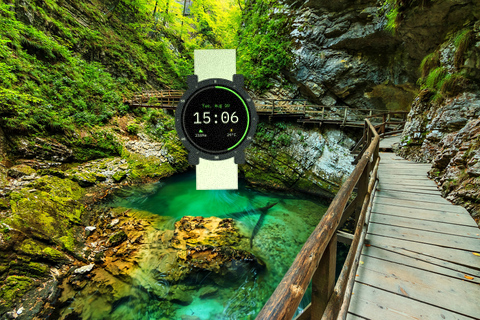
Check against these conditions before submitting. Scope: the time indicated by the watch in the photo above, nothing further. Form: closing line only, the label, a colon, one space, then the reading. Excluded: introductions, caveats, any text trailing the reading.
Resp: 15:06
